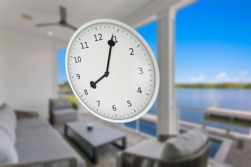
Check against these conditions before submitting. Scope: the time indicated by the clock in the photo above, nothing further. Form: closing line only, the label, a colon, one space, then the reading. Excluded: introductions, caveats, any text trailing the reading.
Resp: 8:04
